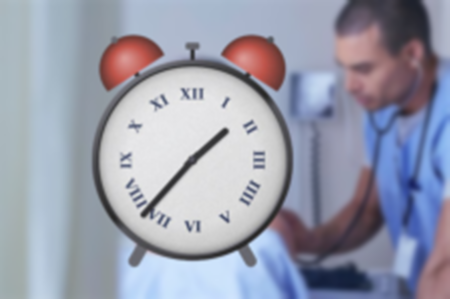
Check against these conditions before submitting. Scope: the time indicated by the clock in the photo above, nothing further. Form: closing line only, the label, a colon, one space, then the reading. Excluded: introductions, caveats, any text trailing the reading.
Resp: 1:37
